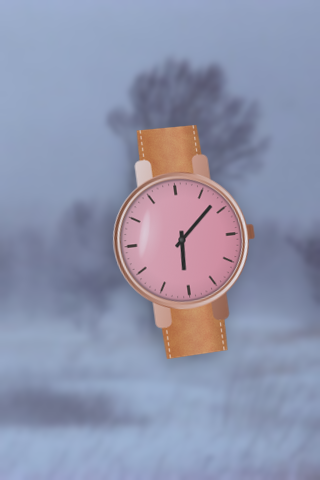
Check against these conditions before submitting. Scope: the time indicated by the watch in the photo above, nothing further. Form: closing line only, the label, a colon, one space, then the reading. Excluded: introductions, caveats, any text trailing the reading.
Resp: 6:08
